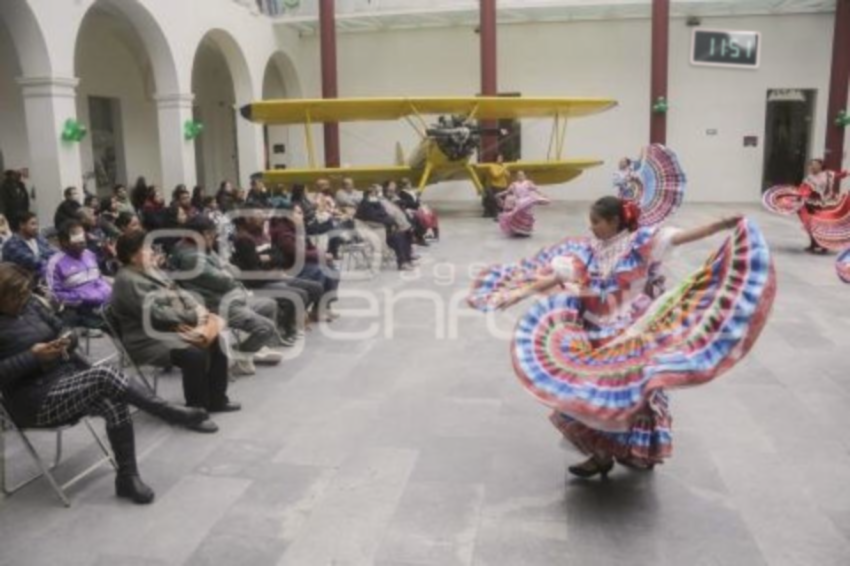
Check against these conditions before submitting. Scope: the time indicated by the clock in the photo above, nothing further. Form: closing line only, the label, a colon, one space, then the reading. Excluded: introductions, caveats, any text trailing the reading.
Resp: 11:51
